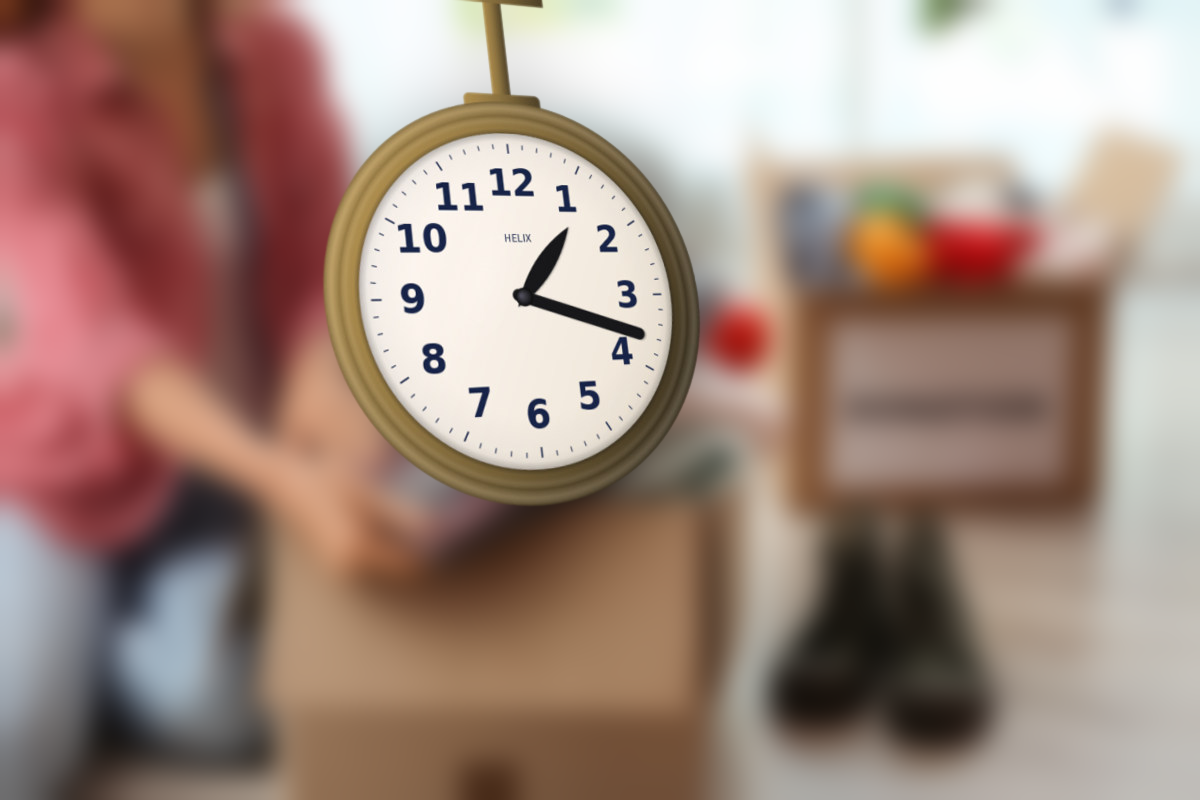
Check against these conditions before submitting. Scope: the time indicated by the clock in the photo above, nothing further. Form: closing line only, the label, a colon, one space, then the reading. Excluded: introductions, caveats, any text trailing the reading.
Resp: 1:18
